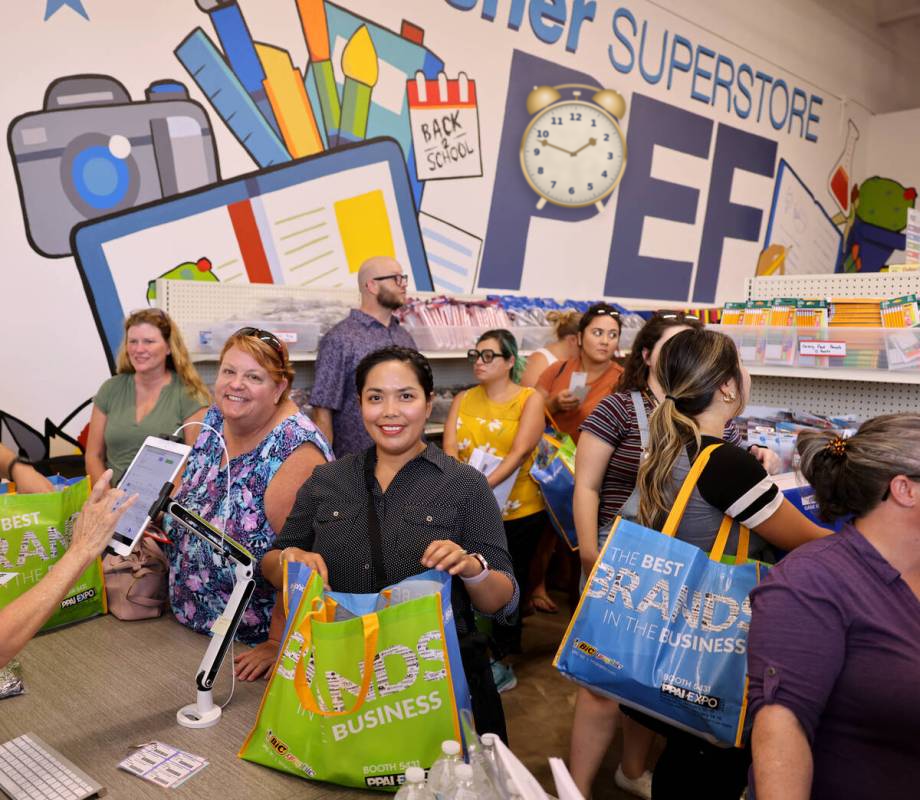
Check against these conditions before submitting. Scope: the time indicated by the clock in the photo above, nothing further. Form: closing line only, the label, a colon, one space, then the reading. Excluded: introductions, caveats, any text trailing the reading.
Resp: 1:48
